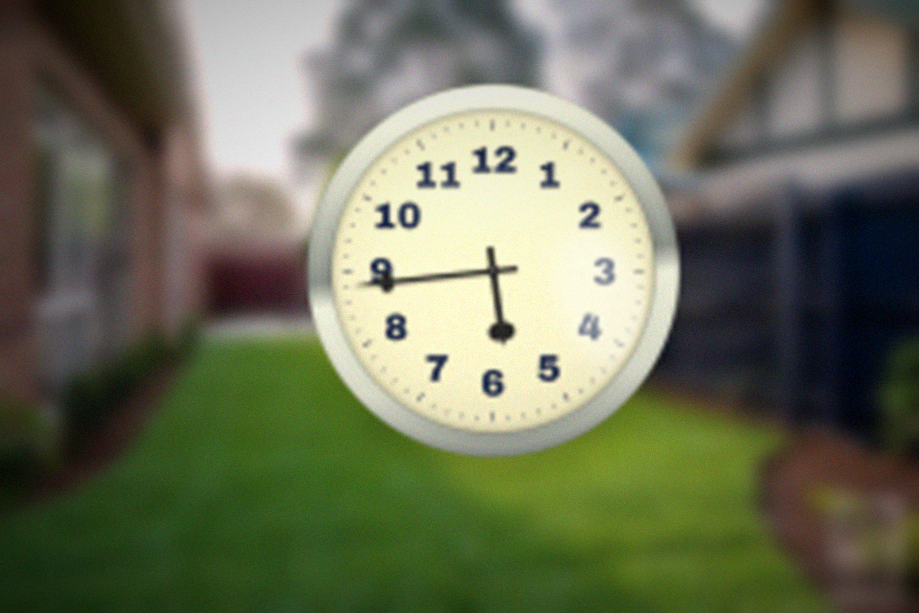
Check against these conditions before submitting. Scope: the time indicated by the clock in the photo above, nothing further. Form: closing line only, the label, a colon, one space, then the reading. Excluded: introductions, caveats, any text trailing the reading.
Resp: 5:44
